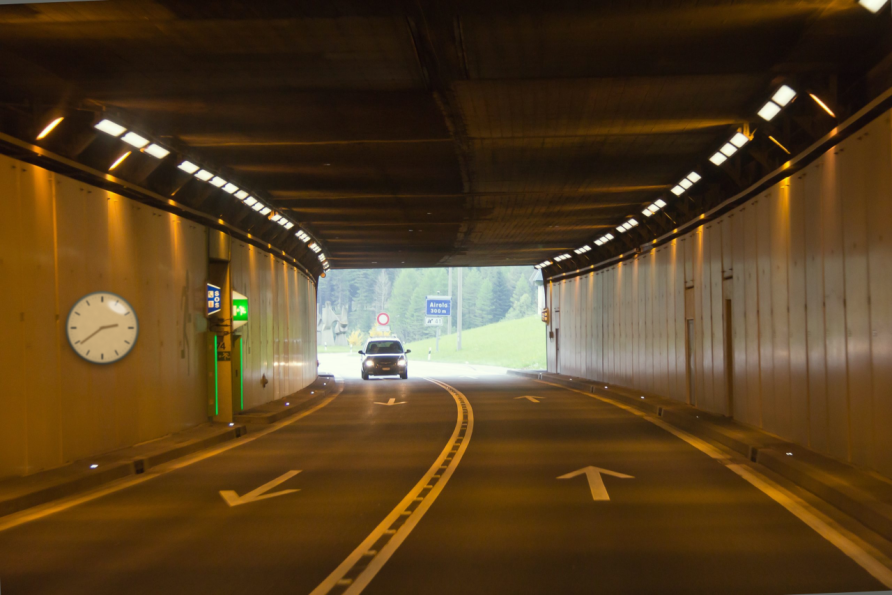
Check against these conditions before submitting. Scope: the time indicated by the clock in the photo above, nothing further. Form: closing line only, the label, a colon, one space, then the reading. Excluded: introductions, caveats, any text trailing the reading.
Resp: 2:39
